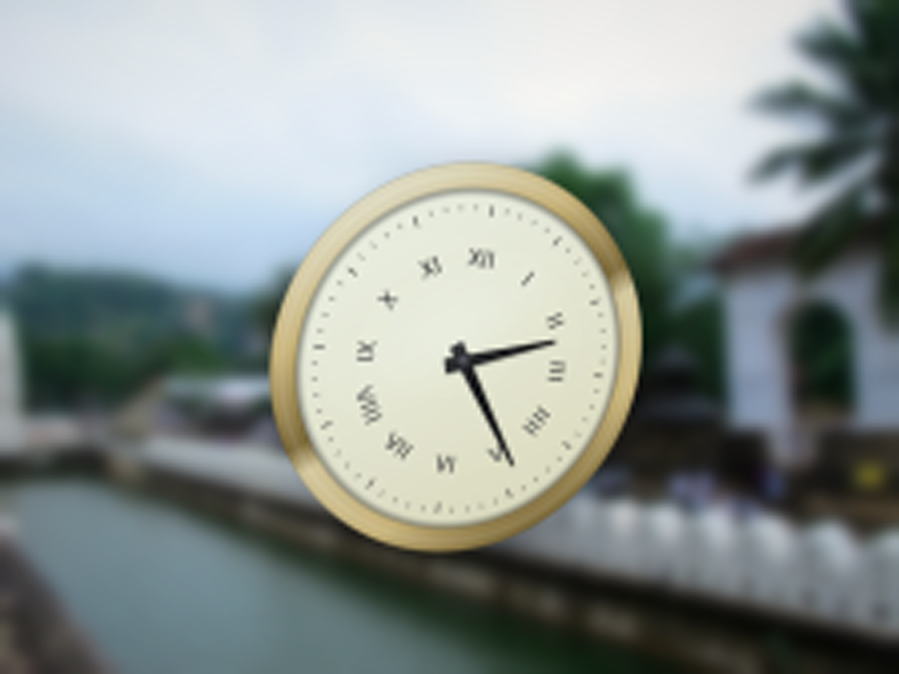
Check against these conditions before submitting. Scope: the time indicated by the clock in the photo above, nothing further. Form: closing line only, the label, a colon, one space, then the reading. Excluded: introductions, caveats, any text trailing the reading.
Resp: 2:24
